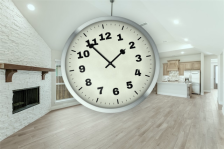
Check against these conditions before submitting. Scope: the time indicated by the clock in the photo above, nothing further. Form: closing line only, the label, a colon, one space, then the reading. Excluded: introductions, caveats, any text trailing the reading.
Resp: 1:54
